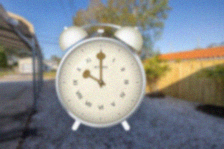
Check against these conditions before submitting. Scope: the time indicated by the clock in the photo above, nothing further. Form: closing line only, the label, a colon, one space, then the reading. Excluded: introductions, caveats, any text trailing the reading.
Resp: 10:00
